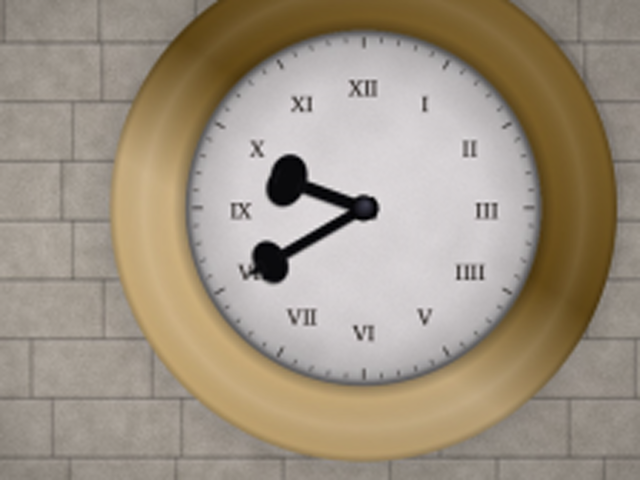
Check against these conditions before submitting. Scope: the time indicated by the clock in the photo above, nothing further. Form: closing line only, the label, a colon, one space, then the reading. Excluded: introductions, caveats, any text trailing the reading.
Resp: 9:40
